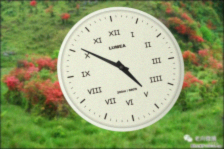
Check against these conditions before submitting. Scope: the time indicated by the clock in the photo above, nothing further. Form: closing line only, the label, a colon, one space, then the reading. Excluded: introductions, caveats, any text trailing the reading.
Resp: 4:51
